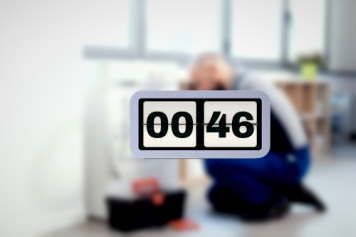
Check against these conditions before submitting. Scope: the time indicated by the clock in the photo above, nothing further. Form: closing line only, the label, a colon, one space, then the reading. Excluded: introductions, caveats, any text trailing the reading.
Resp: 0:46
